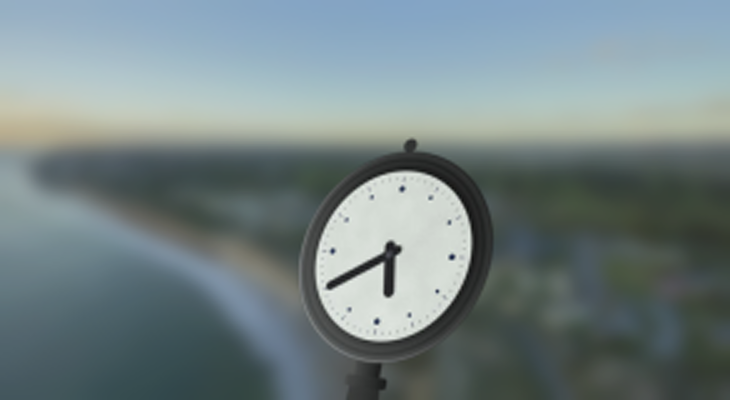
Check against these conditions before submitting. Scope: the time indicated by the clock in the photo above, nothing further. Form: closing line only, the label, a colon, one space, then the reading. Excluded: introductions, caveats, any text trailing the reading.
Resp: 5:40
